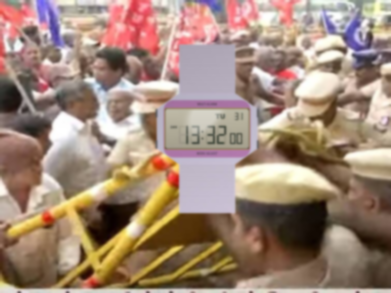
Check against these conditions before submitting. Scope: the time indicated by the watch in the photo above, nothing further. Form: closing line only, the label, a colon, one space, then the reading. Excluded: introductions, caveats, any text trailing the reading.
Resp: 13:32:00
